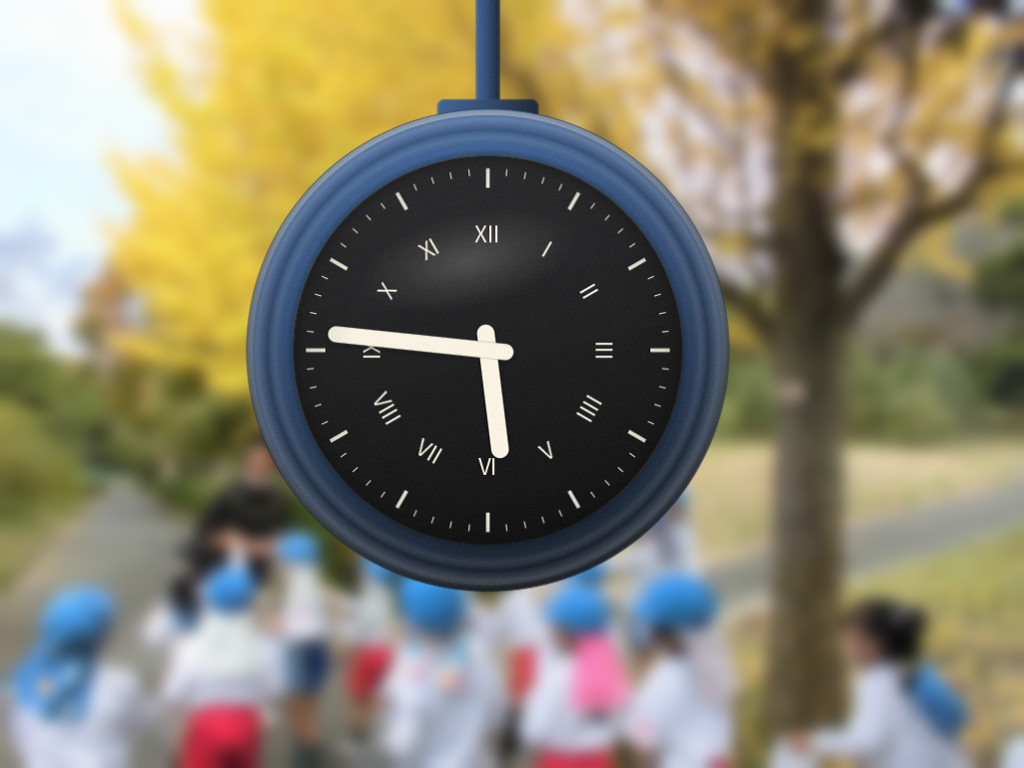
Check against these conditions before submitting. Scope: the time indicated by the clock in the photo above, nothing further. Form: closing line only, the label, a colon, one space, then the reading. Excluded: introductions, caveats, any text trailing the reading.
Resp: 5:46
